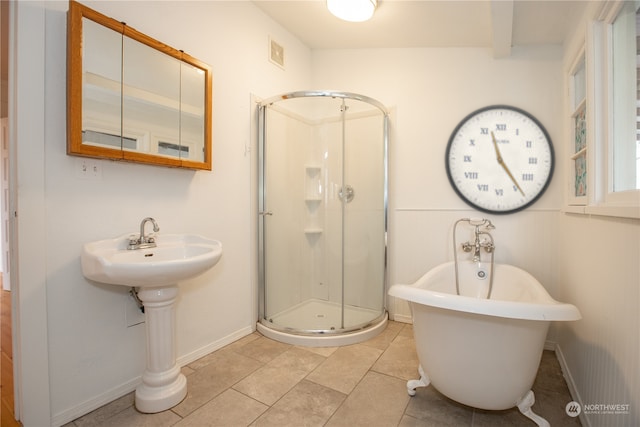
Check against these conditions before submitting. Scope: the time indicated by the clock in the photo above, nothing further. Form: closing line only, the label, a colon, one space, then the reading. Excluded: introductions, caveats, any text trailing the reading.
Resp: 11:24
